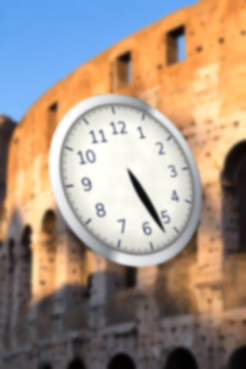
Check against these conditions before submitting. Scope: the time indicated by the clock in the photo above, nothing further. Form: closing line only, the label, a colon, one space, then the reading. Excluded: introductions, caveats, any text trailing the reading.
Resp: 5:27
